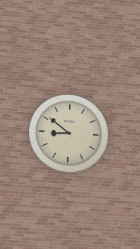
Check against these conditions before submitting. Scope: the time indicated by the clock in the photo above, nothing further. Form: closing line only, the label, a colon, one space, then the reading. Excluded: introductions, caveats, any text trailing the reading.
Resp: 8:51
